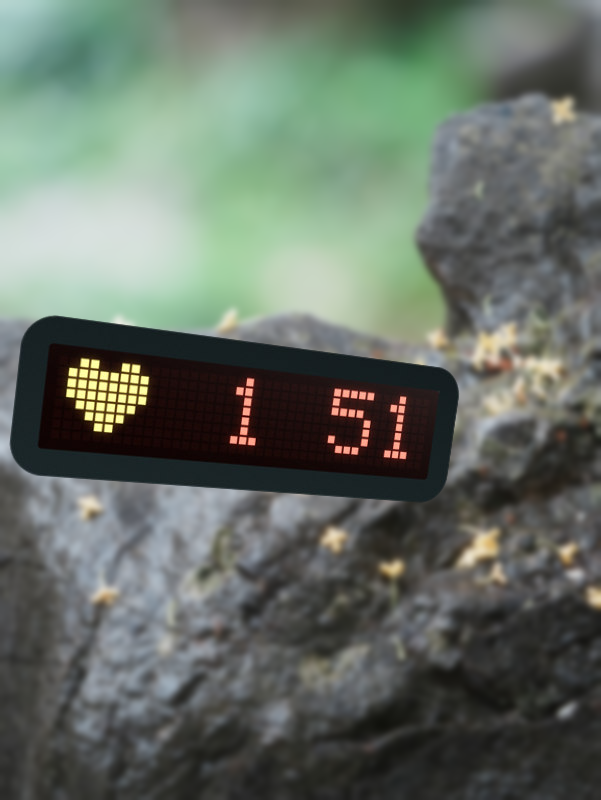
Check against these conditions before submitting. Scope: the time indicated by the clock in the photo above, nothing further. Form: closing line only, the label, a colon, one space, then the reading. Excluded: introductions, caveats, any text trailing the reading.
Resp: 1:51
